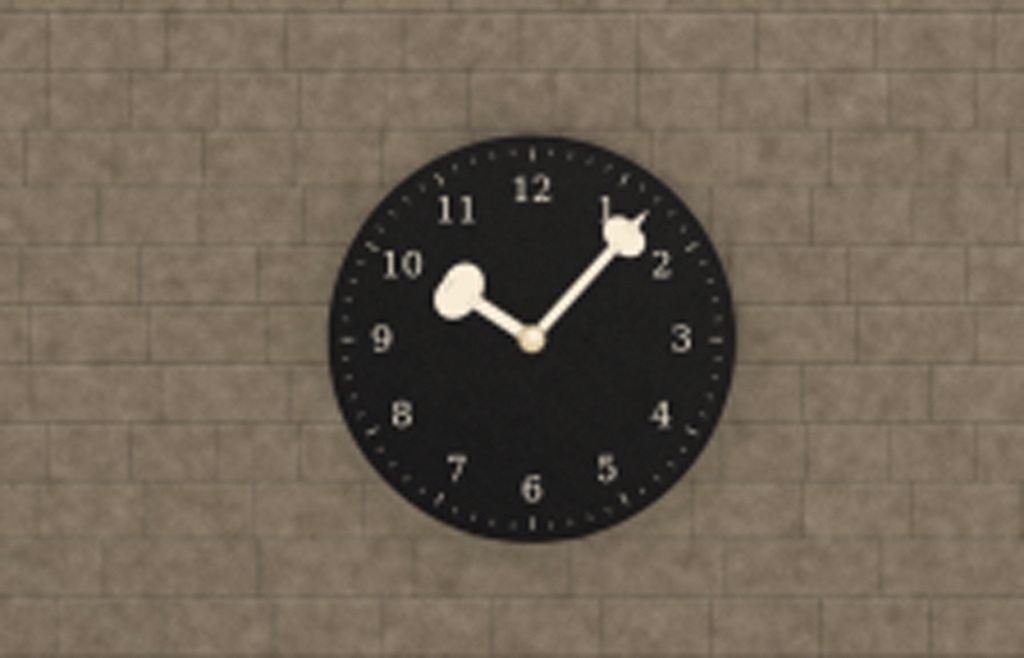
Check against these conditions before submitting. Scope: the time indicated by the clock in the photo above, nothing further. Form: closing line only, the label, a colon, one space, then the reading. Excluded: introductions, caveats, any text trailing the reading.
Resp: 10:07
